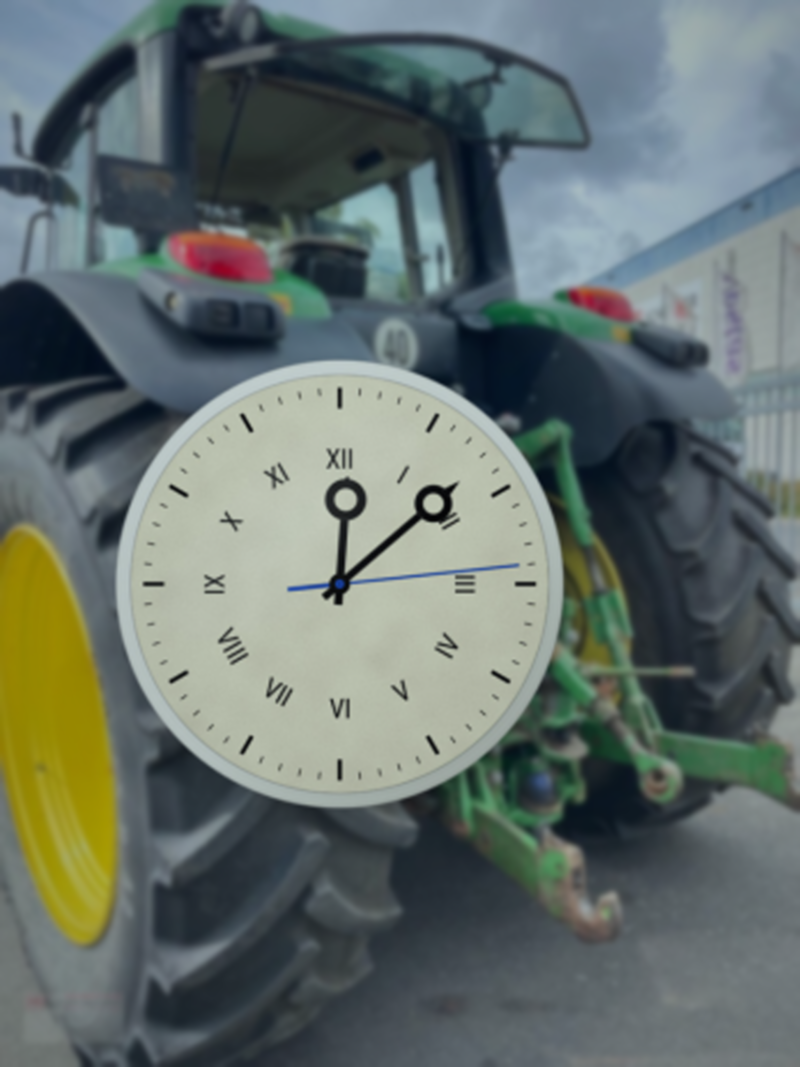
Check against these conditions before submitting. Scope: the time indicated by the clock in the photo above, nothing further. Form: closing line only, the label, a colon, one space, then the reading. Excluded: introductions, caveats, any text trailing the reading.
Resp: 12:08:14
